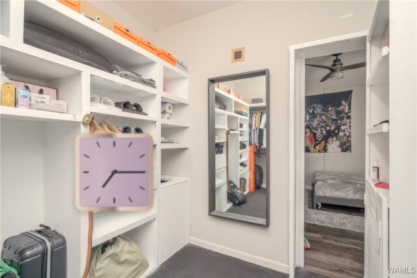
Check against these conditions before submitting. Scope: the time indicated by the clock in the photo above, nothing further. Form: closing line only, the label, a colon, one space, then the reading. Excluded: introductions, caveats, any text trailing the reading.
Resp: 7:15
